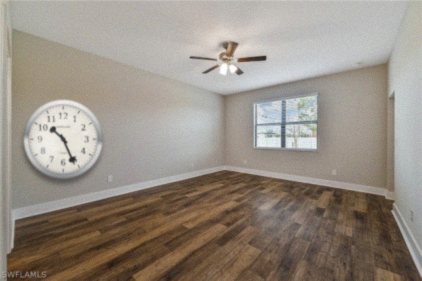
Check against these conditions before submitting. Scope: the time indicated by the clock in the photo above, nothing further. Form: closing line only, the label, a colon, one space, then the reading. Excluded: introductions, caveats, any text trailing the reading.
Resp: 10:26
